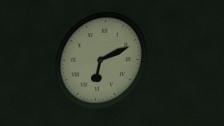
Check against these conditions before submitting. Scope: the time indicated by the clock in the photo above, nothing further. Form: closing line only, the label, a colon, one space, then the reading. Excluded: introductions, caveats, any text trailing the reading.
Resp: 6:11
